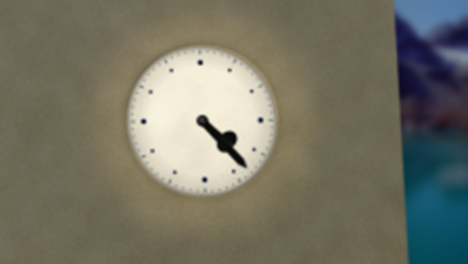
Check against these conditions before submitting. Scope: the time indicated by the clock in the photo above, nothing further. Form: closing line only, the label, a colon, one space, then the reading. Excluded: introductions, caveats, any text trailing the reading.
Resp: 4:23
